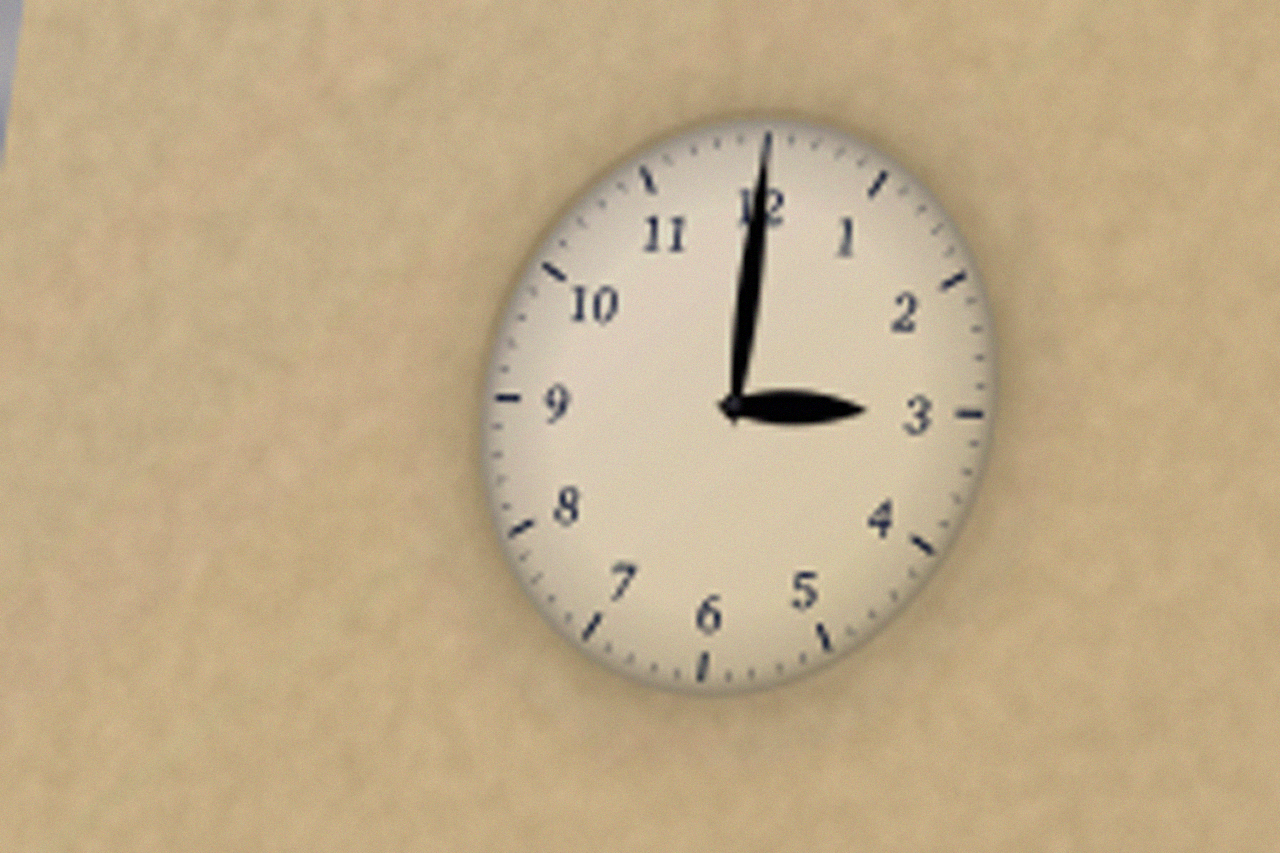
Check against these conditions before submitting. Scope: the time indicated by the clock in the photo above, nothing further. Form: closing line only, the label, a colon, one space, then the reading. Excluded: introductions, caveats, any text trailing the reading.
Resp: 3:00
